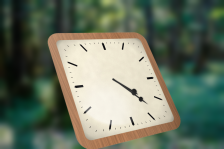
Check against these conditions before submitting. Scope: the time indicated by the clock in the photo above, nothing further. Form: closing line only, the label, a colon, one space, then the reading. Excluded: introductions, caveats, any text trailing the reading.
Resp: 4:23
